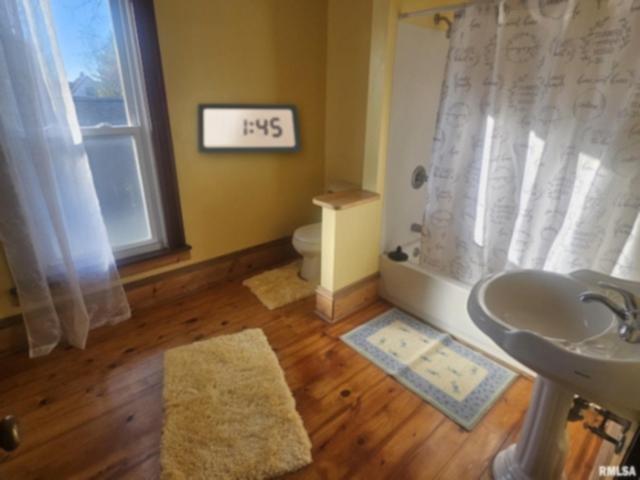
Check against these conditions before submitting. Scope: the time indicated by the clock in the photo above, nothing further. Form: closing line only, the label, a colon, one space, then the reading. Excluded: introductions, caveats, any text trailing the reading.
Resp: 1:45
